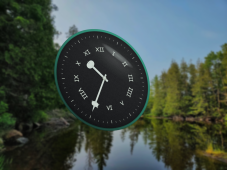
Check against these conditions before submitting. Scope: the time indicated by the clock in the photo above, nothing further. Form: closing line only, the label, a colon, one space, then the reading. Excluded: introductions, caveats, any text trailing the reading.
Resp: 10:35
